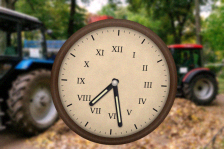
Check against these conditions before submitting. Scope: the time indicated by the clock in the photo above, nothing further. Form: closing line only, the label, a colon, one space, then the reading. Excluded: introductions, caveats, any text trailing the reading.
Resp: 7:28
